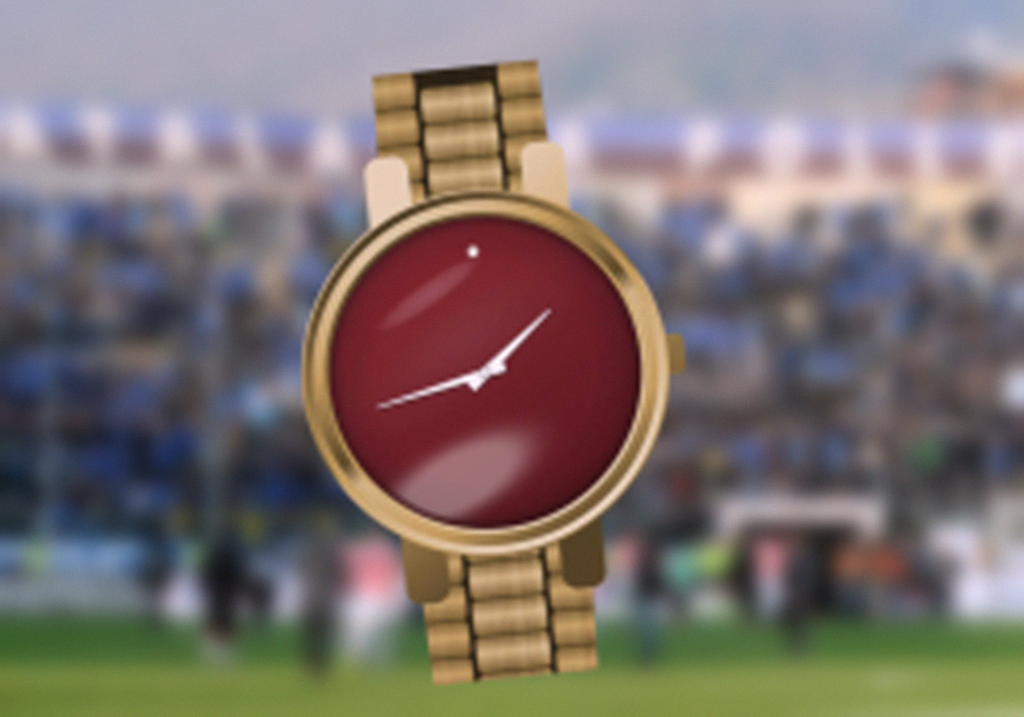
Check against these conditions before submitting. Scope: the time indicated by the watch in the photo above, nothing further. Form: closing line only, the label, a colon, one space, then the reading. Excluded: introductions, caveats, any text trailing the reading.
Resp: 1:43
